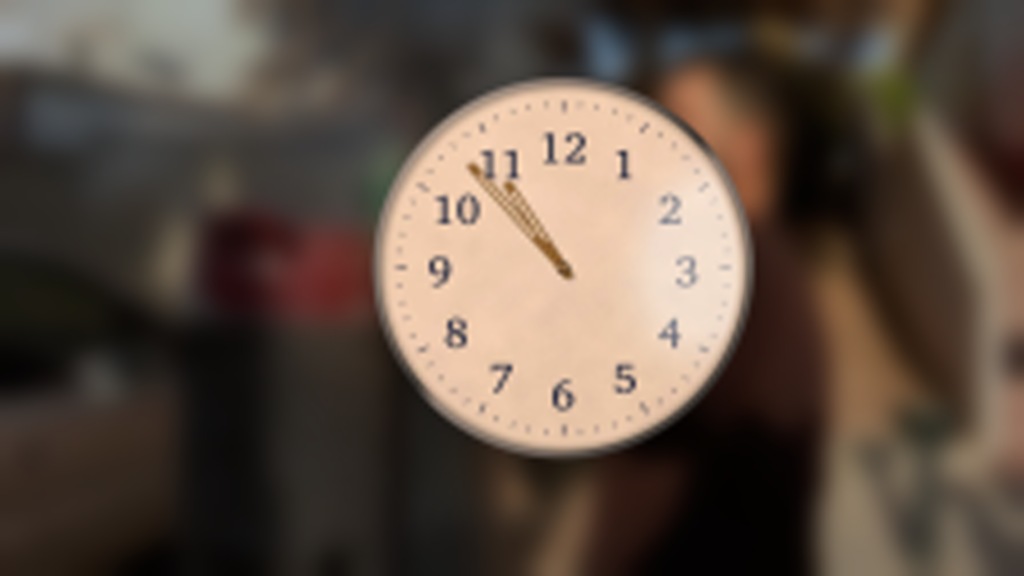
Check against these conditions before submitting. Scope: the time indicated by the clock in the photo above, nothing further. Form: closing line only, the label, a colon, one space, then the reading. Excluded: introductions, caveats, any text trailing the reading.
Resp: 10:53
